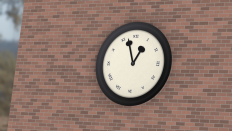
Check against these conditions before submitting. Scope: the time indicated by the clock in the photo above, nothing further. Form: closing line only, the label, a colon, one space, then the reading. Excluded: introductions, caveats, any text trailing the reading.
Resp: 12:57
